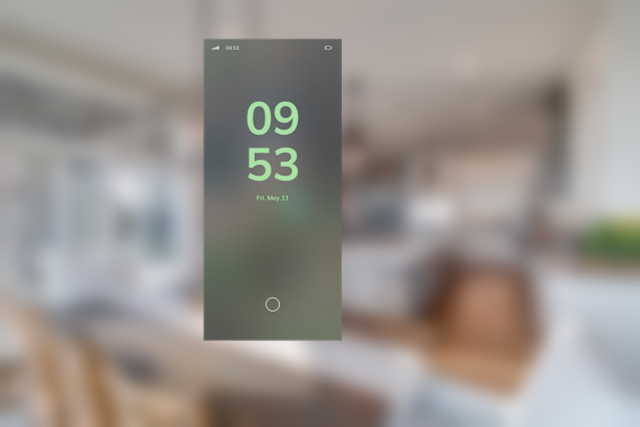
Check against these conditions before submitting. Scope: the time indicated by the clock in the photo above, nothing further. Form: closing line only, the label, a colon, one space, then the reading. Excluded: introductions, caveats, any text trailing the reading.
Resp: 9:53
